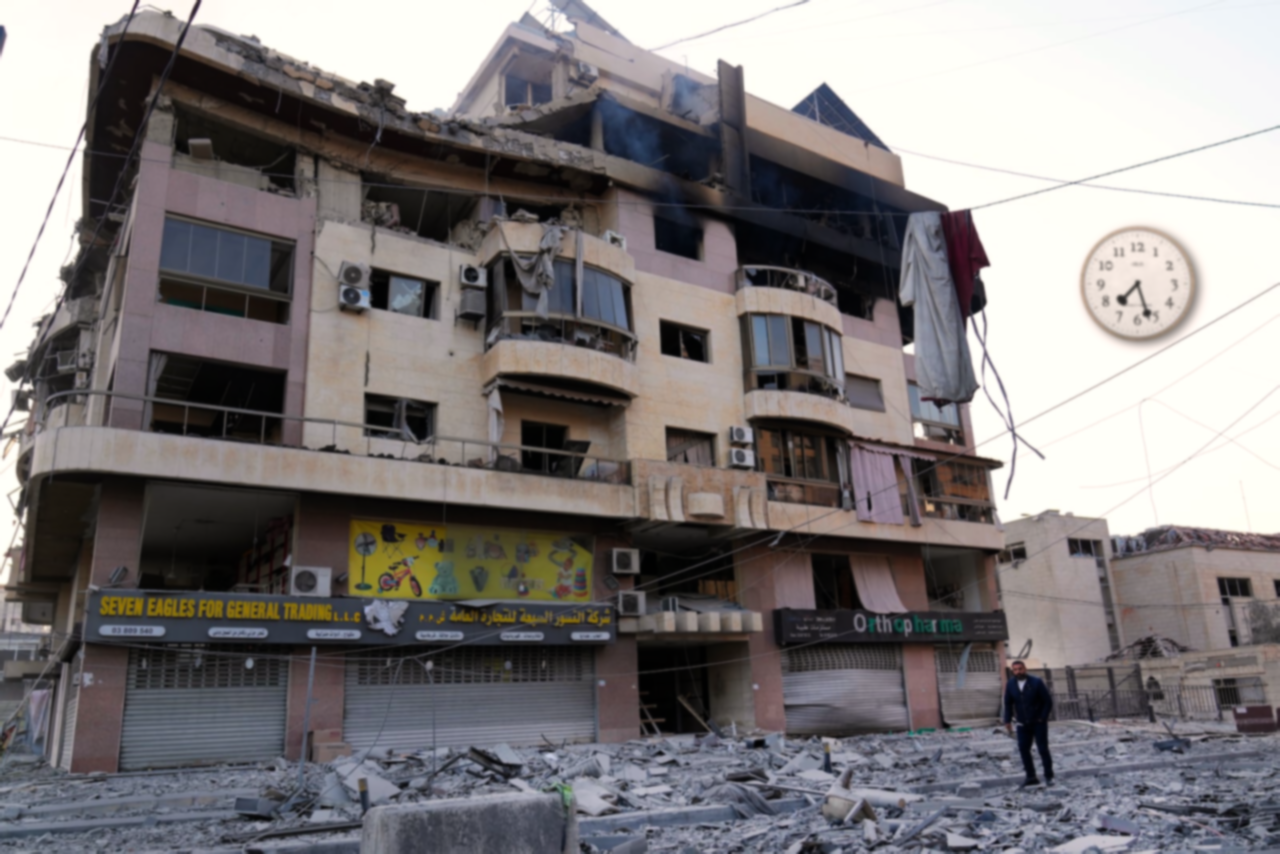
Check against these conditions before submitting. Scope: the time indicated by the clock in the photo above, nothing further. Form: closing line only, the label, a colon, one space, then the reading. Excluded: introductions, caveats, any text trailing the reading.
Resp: 7:27
